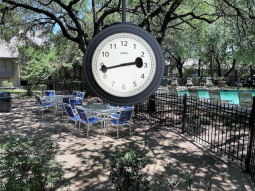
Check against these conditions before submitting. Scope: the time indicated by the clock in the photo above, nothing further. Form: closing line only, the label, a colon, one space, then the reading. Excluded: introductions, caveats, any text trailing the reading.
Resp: 2:43
